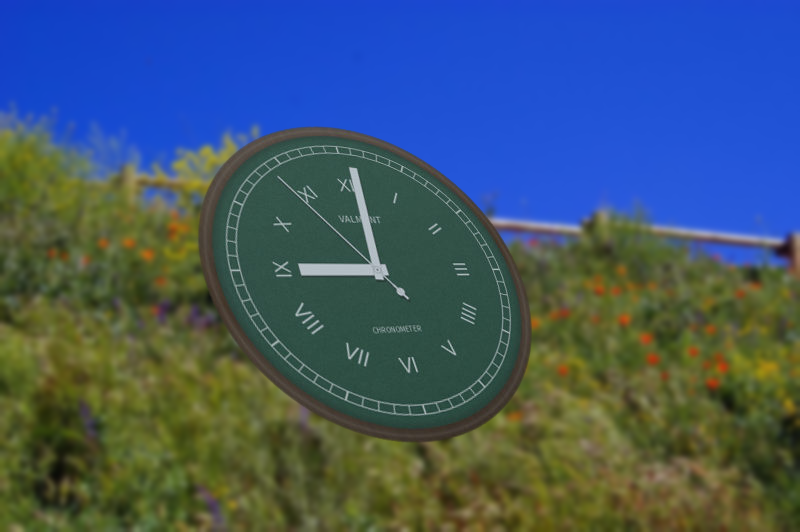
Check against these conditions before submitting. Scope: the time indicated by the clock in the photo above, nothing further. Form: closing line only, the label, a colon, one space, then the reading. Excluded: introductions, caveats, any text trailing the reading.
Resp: 9:00:54
